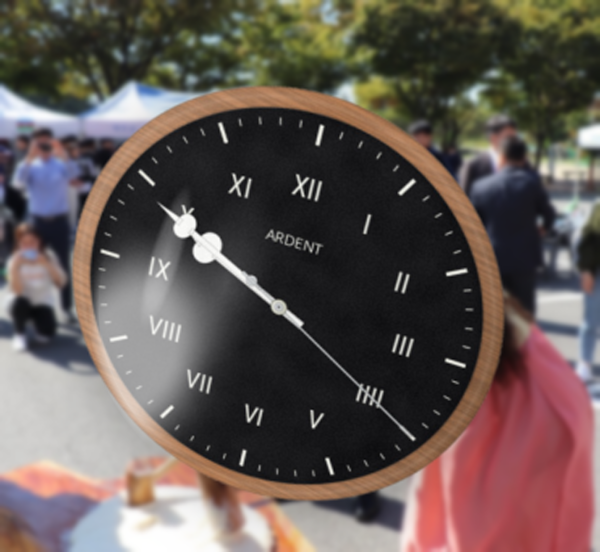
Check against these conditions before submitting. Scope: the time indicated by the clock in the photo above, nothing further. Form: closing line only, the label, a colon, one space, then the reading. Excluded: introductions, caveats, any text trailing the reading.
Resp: 9:49:20
